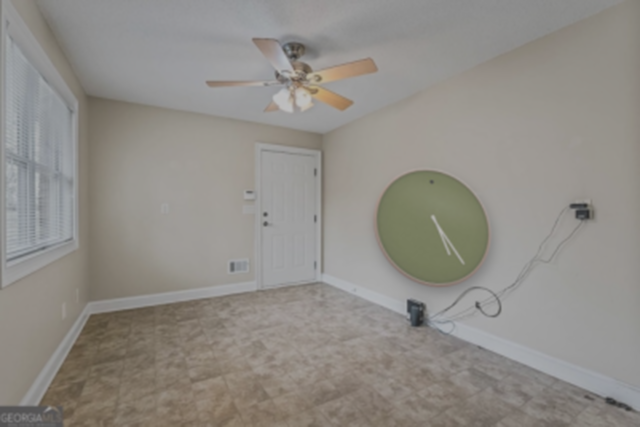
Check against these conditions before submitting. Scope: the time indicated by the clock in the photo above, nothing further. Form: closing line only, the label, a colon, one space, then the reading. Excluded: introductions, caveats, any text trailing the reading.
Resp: 5:25
